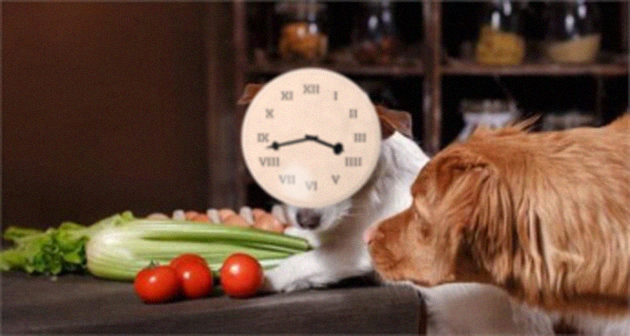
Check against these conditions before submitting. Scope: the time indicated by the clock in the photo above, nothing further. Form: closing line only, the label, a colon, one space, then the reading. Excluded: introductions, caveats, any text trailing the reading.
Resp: 3:43
